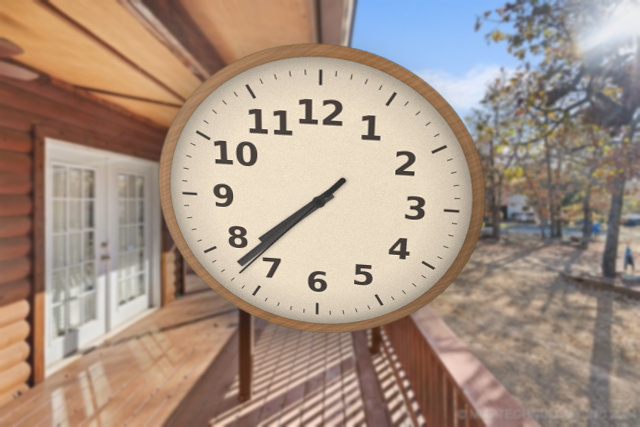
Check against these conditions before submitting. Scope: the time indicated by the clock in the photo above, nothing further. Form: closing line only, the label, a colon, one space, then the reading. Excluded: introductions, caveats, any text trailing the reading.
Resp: 7:37:37
